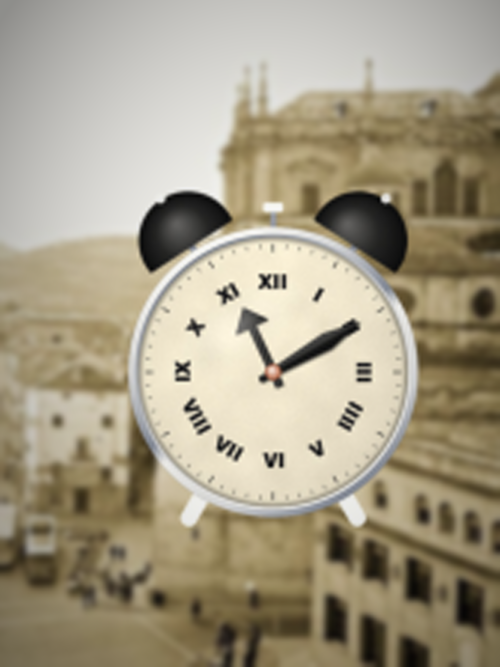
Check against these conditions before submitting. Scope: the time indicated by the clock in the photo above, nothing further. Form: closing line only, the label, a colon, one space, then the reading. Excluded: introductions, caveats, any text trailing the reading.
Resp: 11:10
